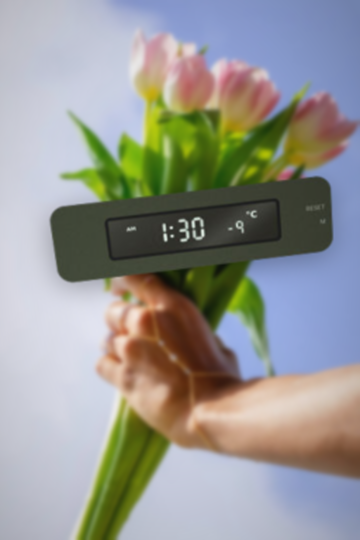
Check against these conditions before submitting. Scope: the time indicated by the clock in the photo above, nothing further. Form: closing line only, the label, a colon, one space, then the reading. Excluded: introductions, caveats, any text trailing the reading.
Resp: 1:30
